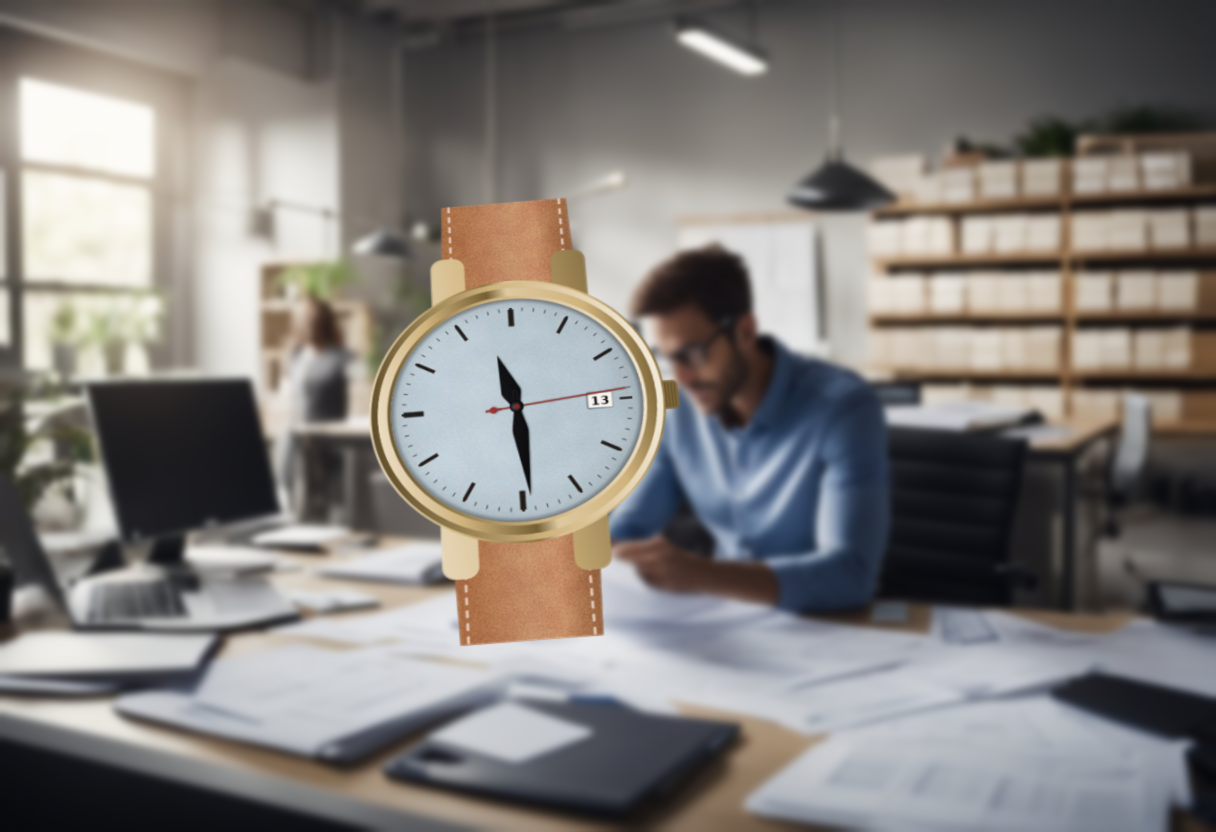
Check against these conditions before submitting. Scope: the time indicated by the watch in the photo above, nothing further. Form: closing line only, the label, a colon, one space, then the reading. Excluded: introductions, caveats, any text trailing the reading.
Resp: 11:29:14
